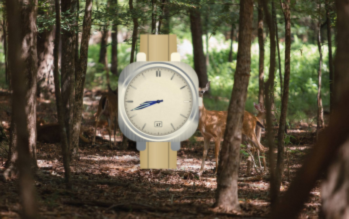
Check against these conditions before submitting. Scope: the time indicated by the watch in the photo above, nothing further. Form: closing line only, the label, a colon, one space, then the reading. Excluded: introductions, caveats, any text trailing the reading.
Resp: 8:42
